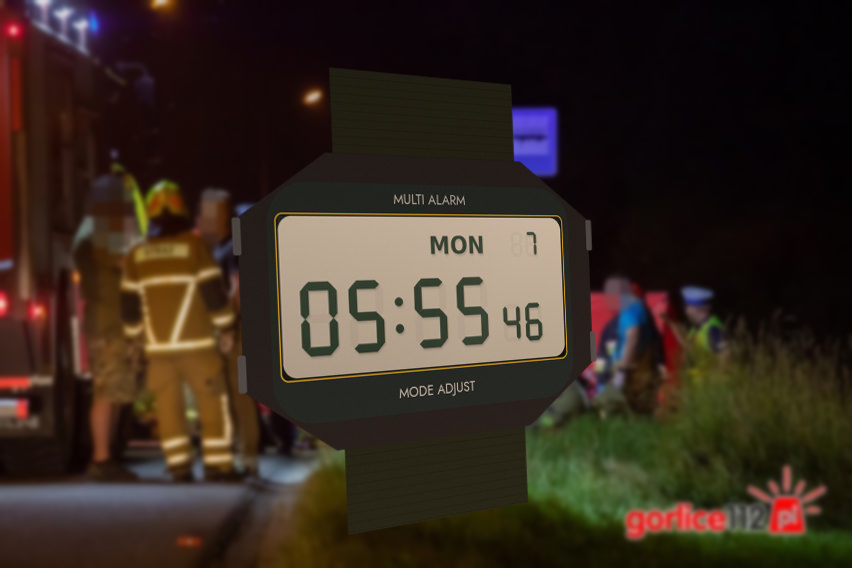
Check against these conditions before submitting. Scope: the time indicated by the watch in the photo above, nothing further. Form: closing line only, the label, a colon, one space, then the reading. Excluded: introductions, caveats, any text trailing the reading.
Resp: 5:55:46
